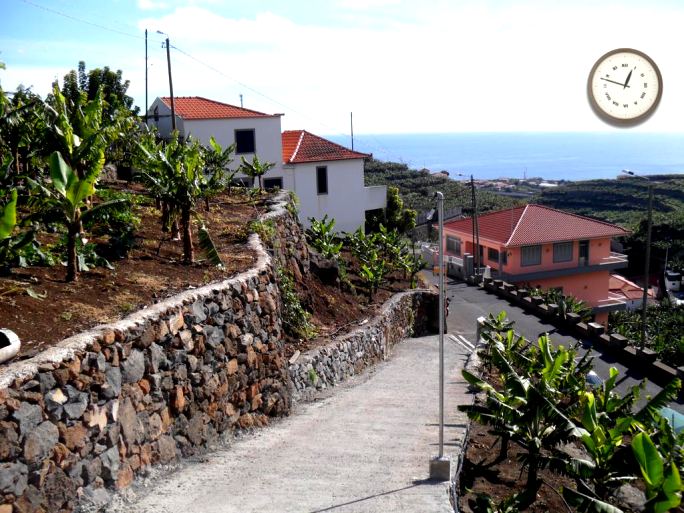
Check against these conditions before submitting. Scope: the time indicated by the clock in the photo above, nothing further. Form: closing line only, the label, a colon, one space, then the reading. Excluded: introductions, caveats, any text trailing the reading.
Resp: 12:48
